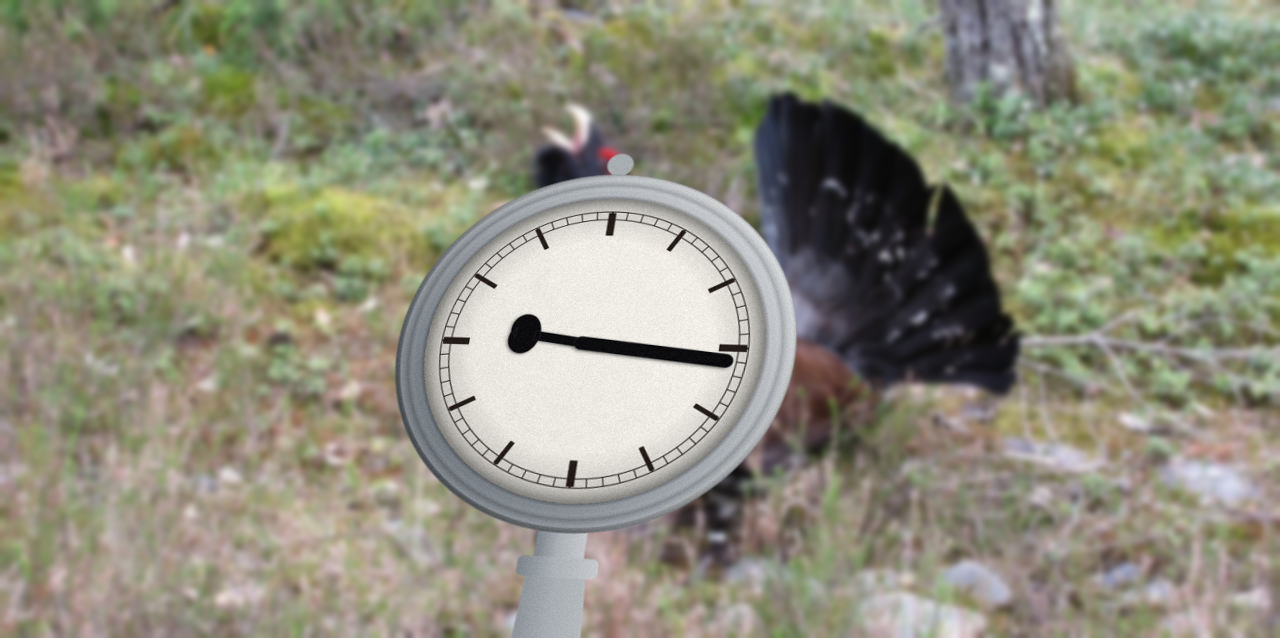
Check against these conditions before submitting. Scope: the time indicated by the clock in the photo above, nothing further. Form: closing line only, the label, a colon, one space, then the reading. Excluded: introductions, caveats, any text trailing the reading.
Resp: 9:16
